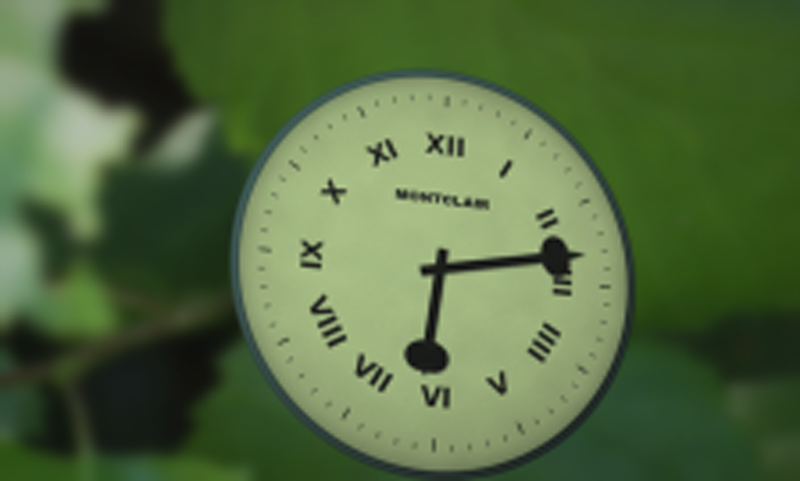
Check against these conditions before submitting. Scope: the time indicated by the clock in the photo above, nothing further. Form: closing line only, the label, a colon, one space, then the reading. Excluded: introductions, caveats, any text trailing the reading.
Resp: 6:13
